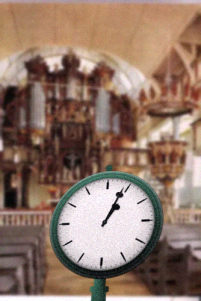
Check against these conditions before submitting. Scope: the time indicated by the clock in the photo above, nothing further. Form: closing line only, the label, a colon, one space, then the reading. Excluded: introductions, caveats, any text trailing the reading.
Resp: 1:04
